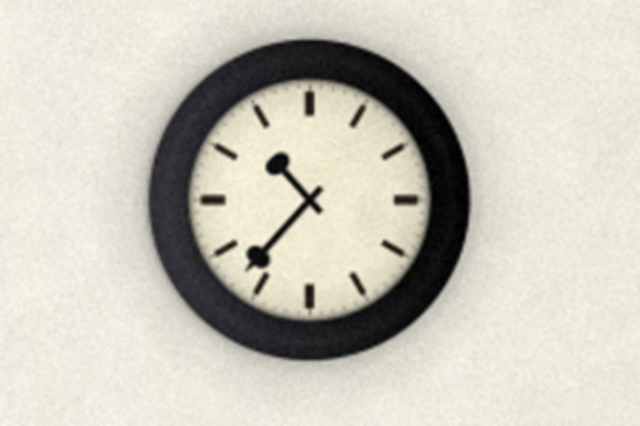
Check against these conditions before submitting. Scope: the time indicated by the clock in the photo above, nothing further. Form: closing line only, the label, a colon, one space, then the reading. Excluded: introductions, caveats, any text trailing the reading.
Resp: 10:37
